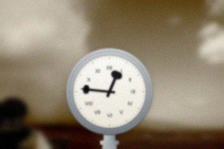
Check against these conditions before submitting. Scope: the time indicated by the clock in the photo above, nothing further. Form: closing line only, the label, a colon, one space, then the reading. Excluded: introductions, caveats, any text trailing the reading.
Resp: 12:46
